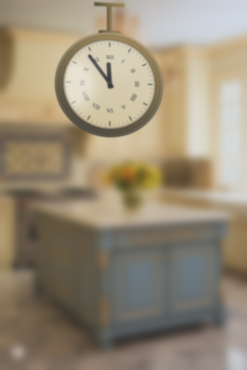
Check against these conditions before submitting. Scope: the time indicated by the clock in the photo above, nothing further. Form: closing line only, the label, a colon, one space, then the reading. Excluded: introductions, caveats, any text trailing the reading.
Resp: 11:54
